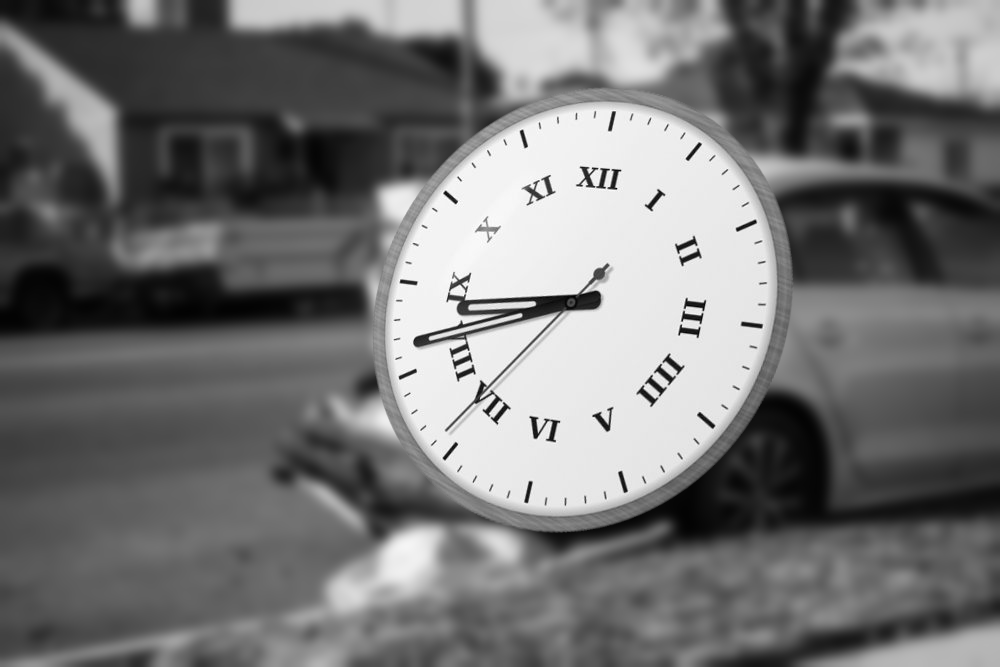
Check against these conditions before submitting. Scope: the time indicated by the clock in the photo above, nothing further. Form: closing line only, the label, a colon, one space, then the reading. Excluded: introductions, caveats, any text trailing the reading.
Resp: 8:41:36
